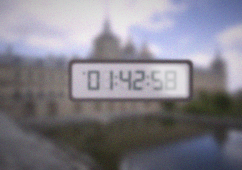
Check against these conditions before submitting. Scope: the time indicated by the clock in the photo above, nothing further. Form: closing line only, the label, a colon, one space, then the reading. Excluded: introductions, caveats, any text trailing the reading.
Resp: 1:42:58
